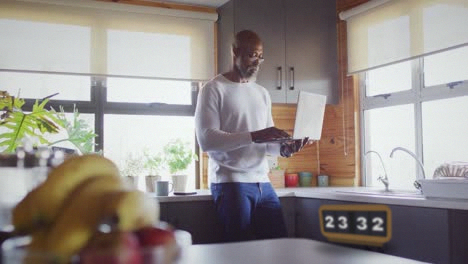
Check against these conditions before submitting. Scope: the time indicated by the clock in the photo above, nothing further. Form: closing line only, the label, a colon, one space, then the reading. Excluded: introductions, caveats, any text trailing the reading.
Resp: 23:32
